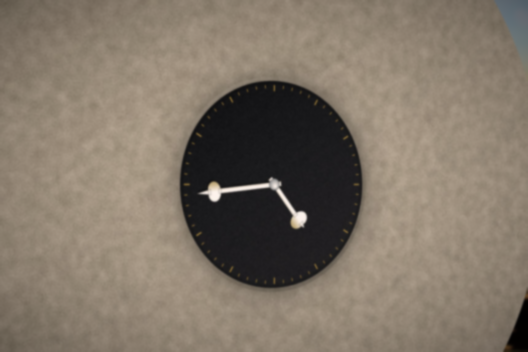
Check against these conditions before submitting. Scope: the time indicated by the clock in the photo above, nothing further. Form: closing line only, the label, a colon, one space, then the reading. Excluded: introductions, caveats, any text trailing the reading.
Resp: 4:44
